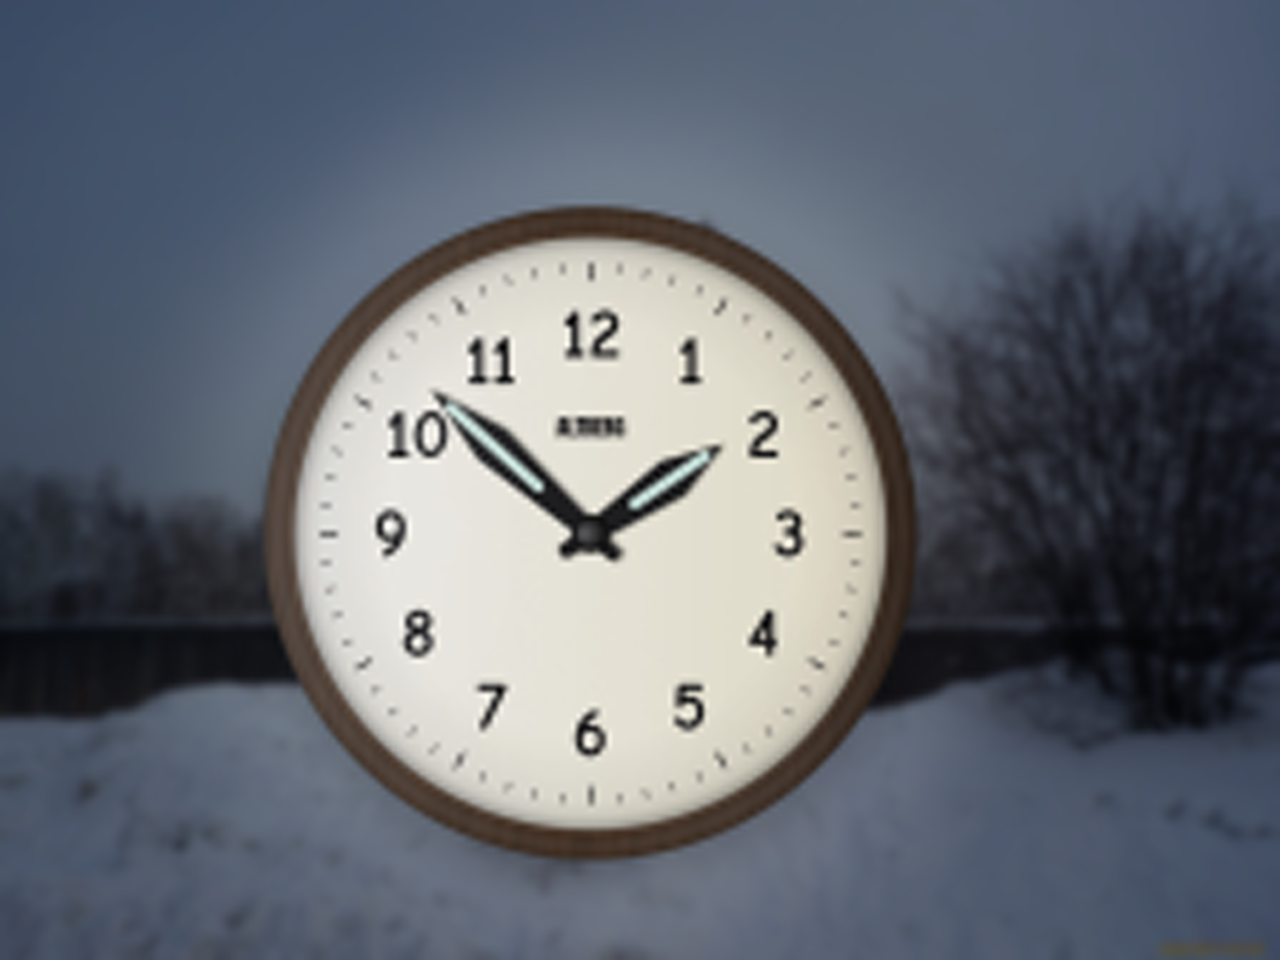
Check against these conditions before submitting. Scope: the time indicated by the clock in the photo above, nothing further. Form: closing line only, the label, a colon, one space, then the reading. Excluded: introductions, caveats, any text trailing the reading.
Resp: 1:52
